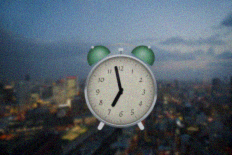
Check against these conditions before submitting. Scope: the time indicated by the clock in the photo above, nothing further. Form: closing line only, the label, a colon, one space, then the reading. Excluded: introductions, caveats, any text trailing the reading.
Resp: 6:58
